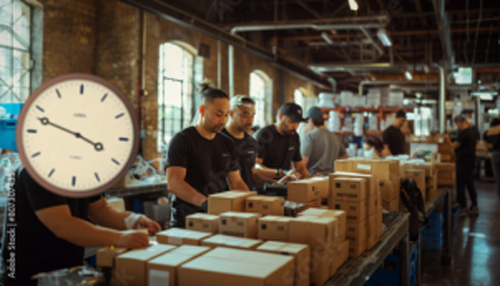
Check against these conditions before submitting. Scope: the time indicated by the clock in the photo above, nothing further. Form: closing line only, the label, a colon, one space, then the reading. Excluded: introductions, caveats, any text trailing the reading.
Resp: 3:48
